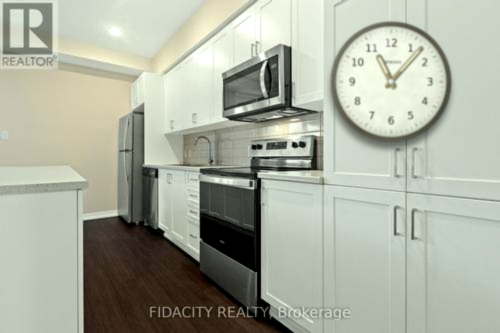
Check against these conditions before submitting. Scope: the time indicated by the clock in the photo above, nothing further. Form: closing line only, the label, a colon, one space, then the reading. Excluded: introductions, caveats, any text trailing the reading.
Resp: 11:07
